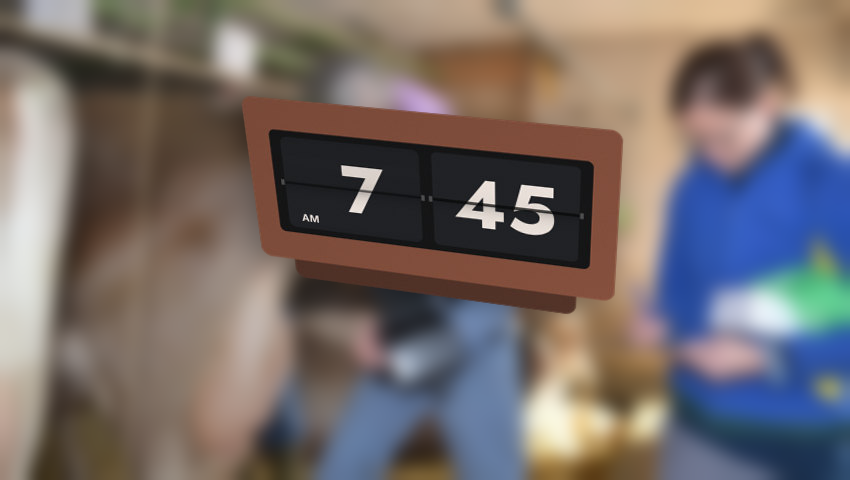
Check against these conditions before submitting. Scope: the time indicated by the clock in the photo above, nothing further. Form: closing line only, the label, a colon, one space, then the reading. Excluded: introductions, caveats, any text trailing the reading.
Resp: 7:45
